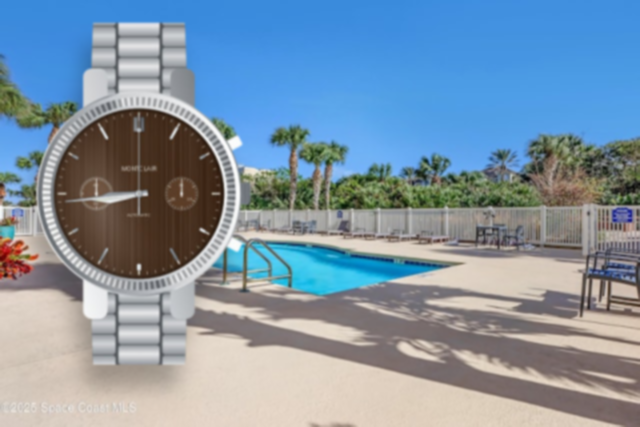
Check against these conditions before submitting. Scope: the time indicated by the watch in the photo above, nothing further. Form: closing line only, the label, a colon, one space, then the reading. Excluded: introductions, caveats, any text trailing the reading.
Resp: 8:44
